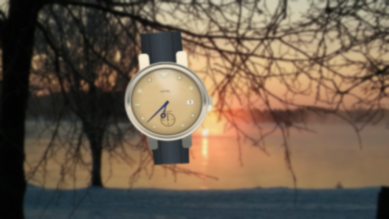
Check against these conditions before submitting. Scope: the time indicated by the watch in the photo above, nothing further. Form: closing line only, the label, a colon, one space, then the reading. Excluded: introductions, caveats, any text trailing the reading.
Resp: 6:38
